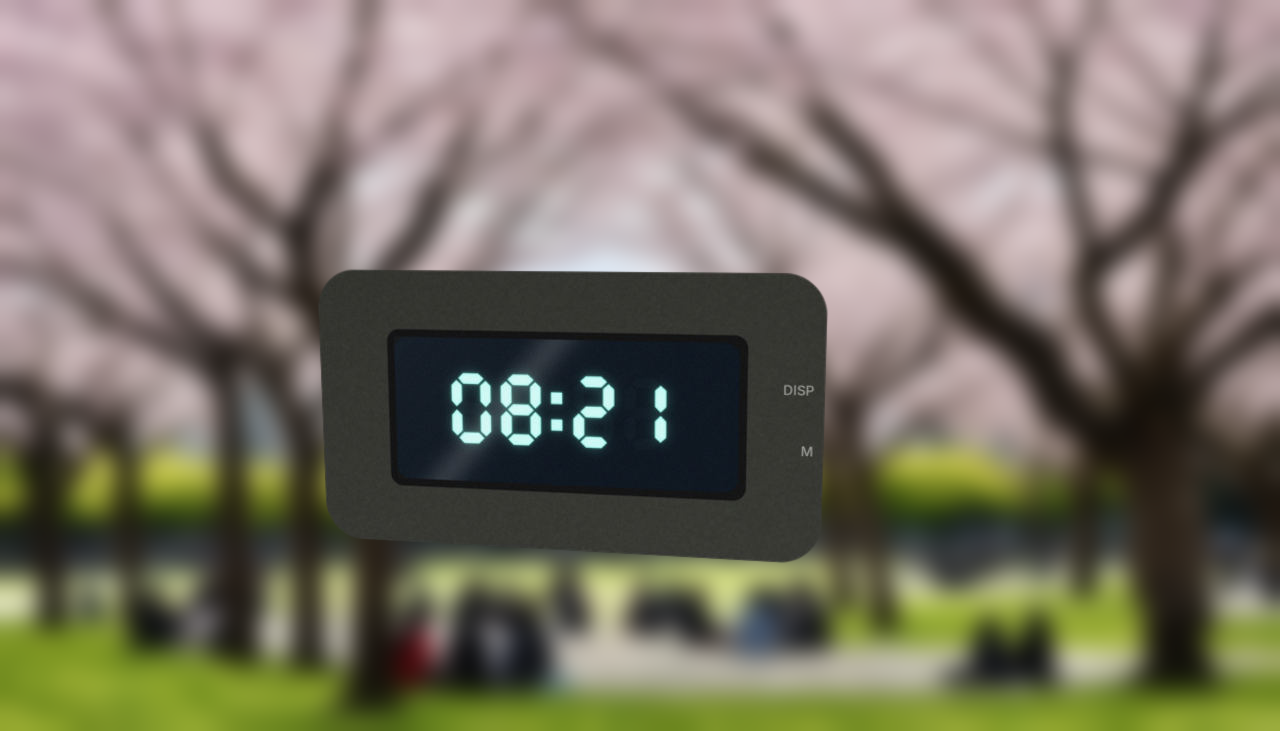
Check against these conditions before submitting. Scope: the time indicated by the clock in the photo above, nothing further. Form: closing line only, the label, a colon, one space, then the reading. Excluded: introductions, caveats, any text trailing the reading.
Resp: 8:21
